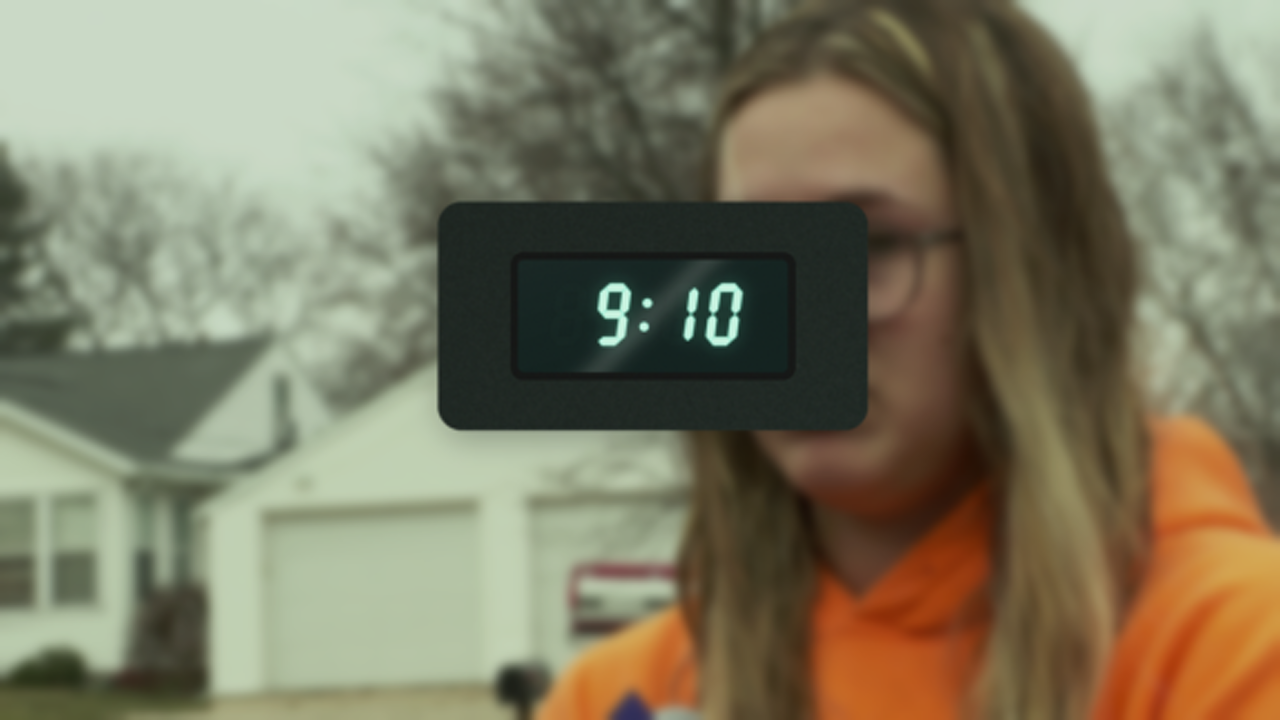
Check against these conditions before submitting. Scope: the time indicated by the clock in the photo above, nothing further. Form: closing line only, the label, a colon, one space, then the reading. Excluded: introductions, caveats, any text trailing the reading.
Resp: 9:10
